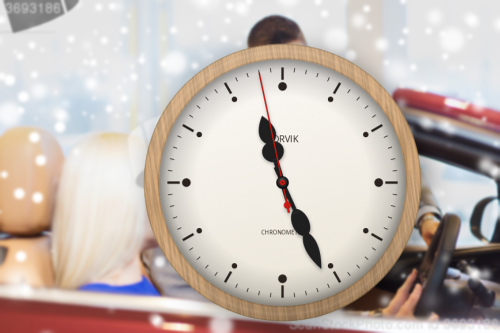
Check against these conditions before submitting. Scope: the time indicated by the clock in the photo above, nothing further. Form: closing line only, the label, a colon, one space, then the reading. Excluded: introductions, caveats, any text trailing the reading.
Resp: 11:25:58
